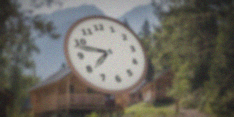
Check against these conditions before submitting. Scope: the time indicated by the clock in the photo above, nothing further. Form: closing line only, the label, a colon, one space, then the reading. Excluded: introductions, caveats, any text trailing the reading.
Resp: 7:48
